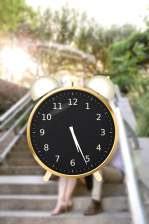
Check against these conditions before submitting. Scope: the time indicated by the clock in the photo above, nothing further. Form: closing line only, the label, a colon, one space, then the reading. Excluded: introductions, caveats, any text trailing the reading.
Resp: 5:26
